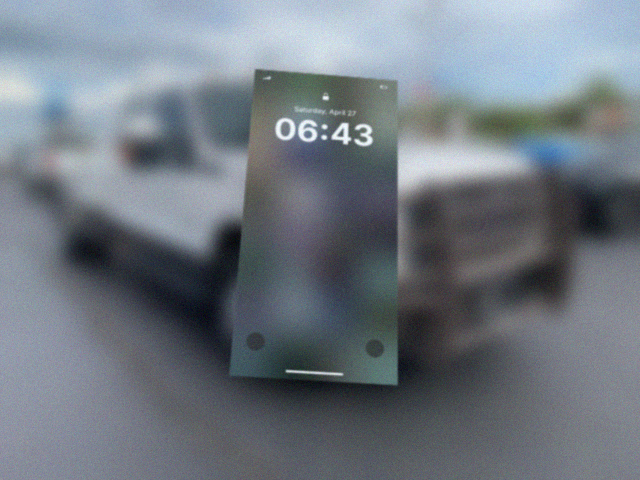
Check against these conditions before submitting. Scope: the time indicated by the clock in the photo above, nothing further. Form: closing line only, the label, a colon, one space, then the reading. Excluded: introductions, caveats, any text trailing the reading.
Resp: 6:43
